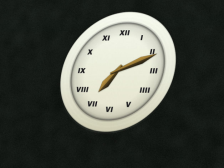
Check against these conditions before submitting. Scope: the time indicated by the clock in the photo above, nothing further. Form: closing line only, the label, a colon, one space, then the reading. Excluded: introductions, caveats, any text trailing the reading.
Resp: 7:11
